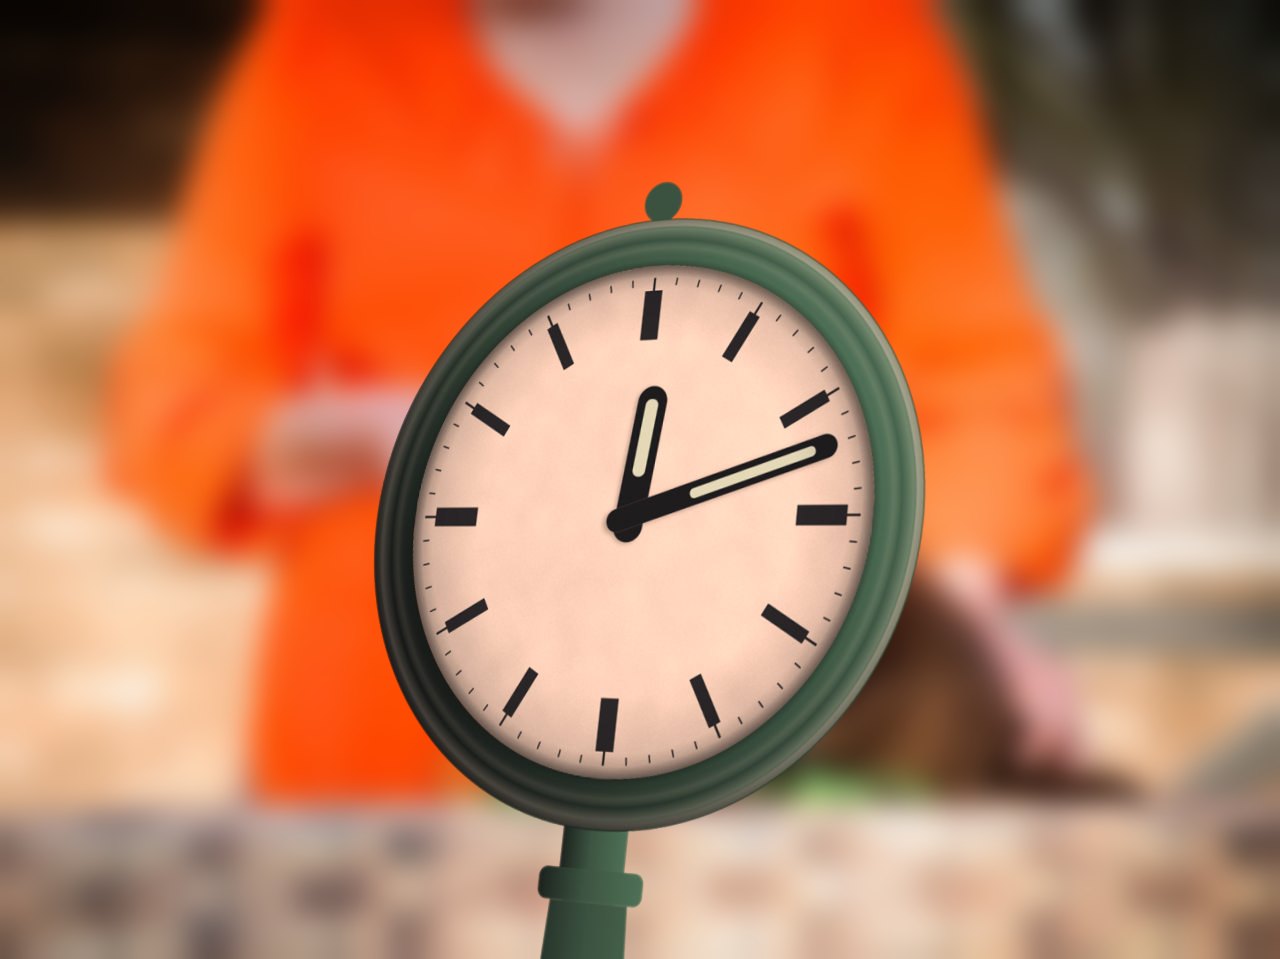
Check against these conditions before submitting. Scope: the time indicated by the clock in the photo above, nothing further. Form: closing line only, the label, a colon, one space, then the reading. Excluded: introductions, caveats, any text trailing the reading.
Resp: 12:12
